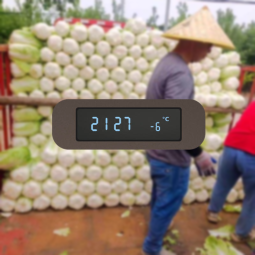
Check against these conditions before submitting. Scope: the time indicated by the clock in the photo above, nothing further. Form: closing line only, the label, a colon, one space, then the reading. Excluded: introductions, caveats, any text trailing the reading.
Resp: 21:27
